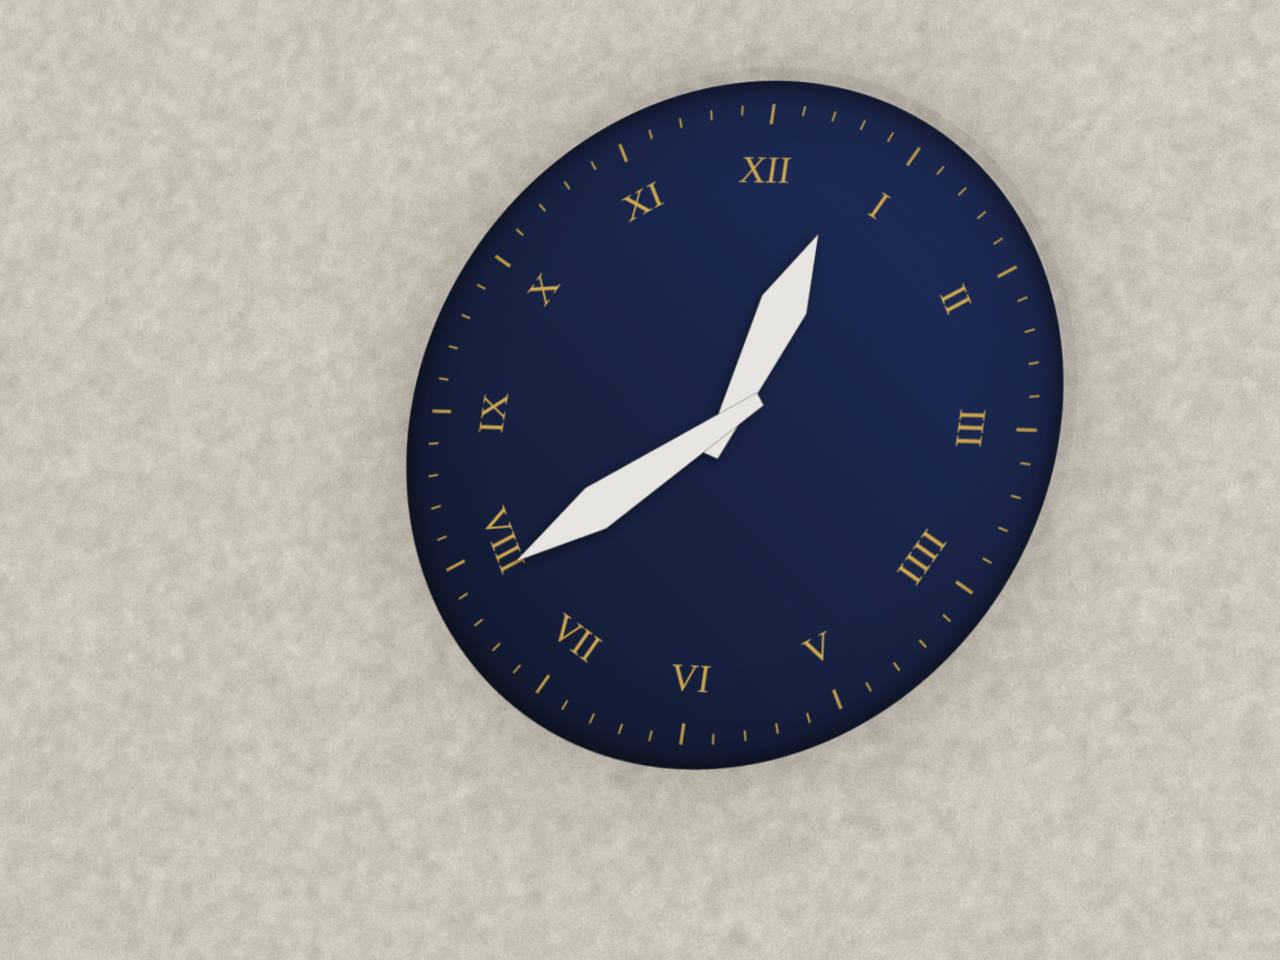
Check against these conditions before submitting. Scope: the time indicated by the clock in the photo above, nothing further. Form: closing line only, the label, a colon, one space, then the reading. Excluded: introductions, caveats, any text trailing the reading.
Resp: 12:39
